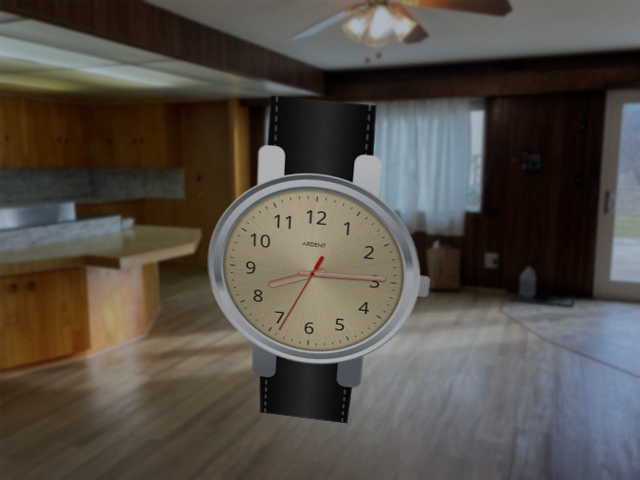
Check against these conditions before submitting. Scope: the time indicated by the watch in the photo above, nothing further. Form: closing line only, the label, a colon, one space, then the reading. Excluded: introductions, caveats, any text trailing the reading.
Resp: 8:14:34
